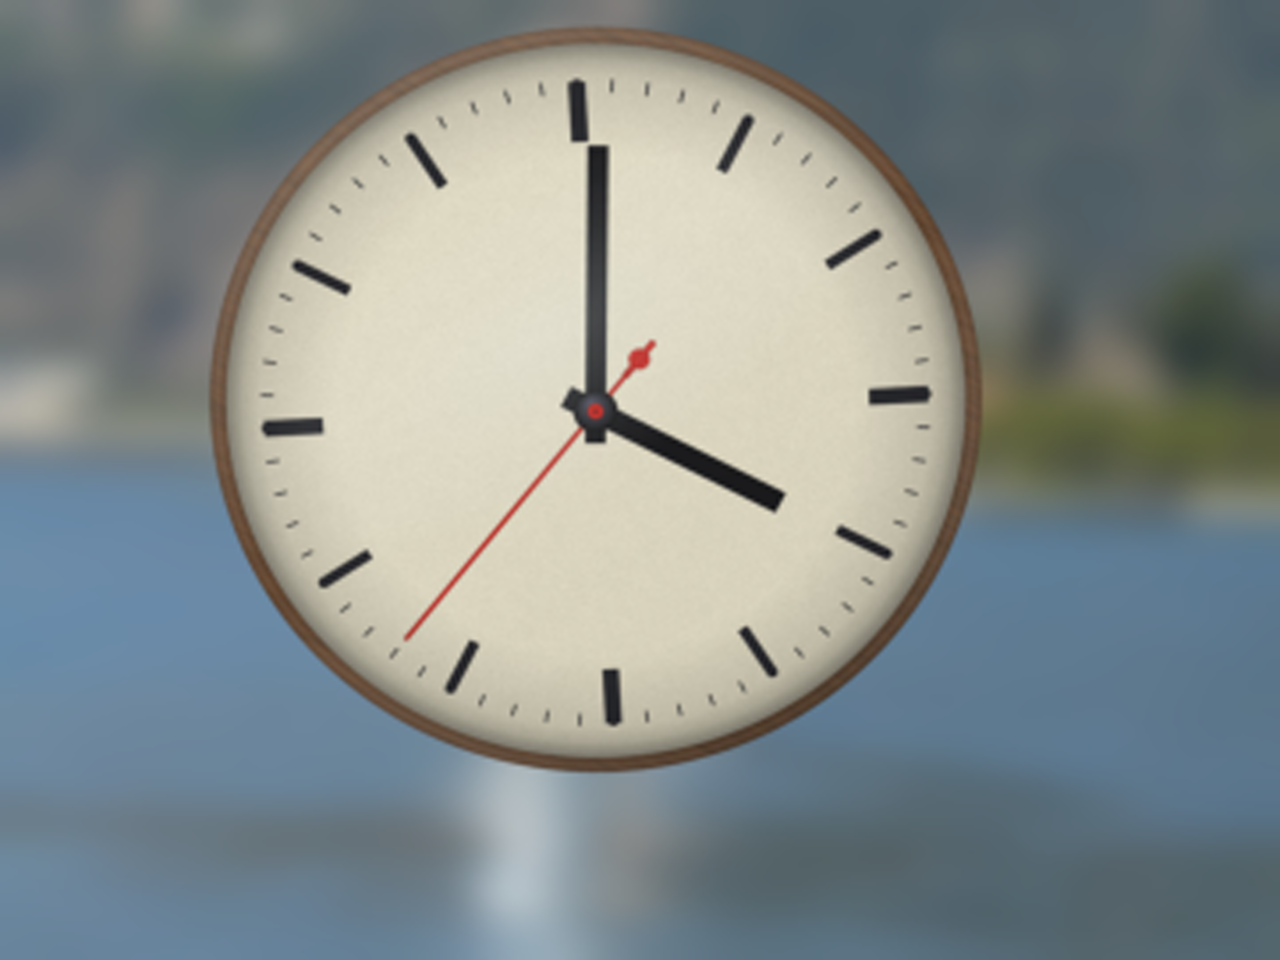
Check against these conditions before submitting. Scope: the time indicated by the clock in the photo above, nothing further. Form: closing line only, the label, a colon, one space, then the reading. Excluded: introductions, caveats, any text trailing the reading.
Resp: 4:00:37
